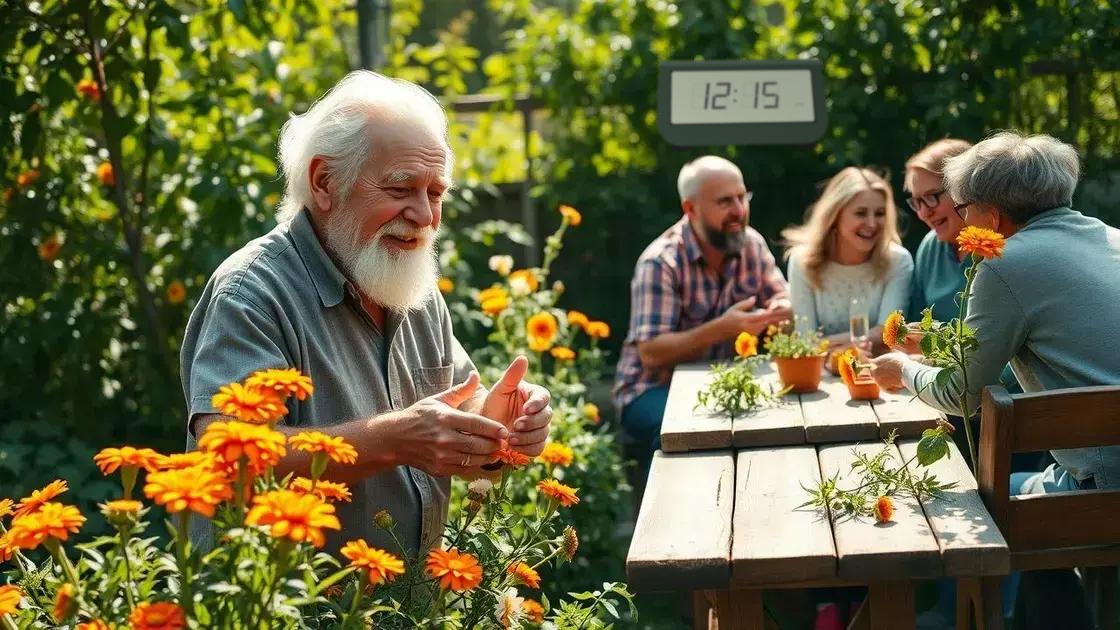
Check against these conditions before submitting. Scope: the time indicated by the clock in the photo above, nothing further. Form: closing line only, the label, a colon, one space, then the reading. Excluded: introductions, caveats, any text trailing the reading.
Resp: 12:15
